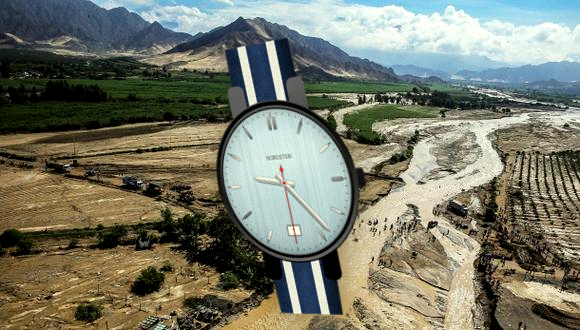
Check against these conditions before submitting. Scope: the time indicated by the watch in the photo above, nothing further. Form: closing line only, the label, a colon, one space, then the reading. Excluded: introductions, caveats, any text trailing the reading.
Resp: 9:23:30
